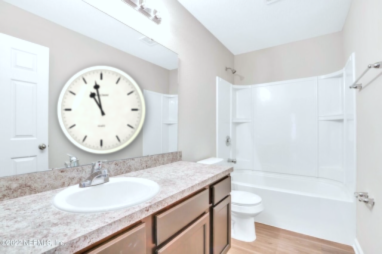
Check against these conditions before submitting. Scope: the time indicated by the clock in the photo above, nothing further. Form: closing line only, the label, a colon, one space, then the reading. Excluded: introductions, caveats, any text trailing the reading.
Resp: 10:58
